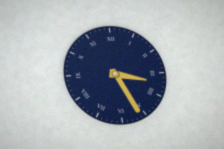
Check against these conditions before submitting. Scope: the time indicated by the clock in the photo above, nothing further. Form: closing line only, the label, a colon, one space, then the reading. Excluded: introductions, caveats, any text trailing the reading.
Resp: 3:26
